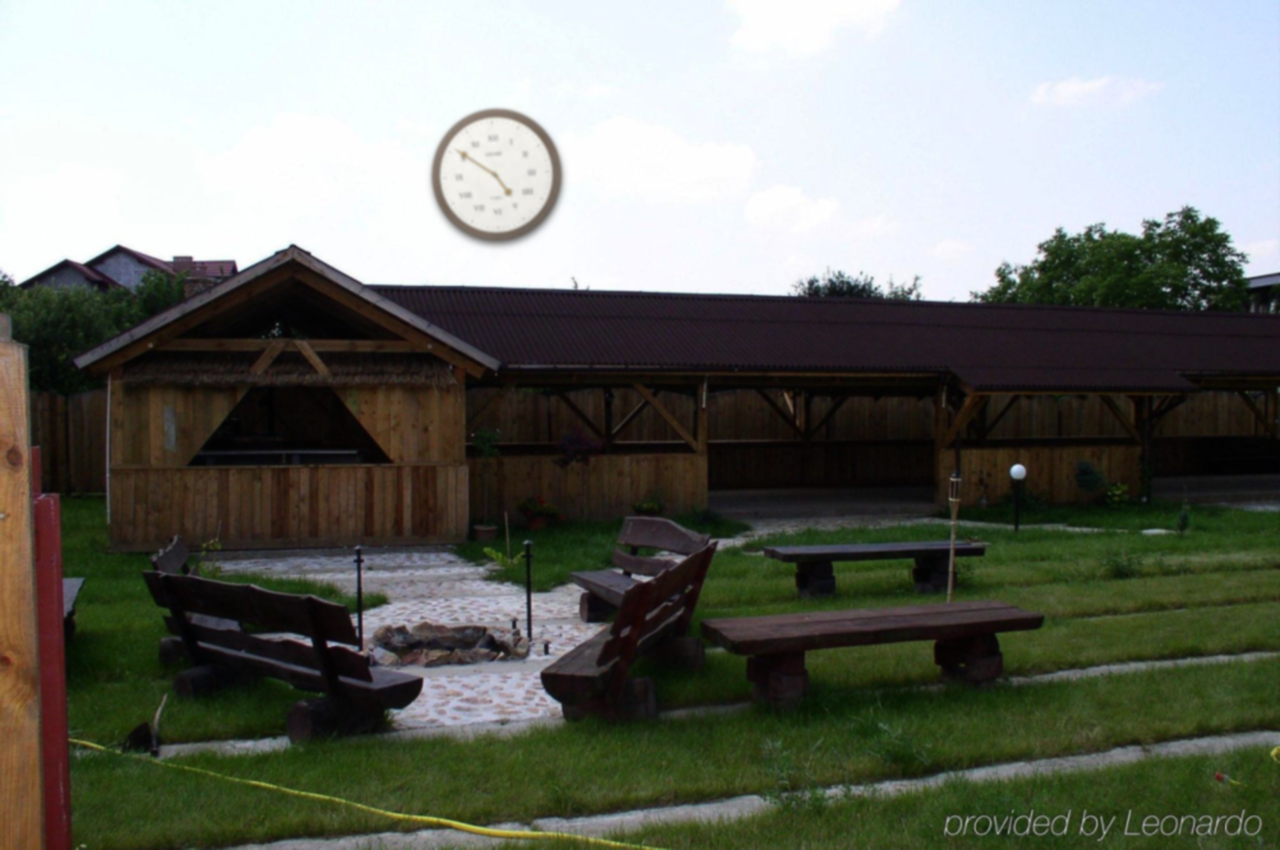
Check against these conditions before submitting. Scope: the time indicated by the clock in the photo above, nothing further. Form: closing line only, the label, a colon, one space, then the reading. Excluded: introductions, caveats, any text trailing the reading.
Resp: 4:51
